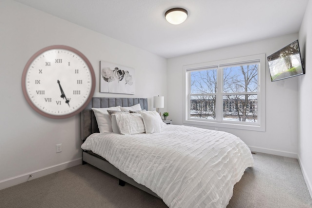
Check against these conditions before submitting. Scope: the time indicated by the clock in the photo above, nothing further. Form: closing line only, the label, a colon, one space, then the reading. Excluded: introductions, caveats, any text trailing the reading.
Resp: 5:26
